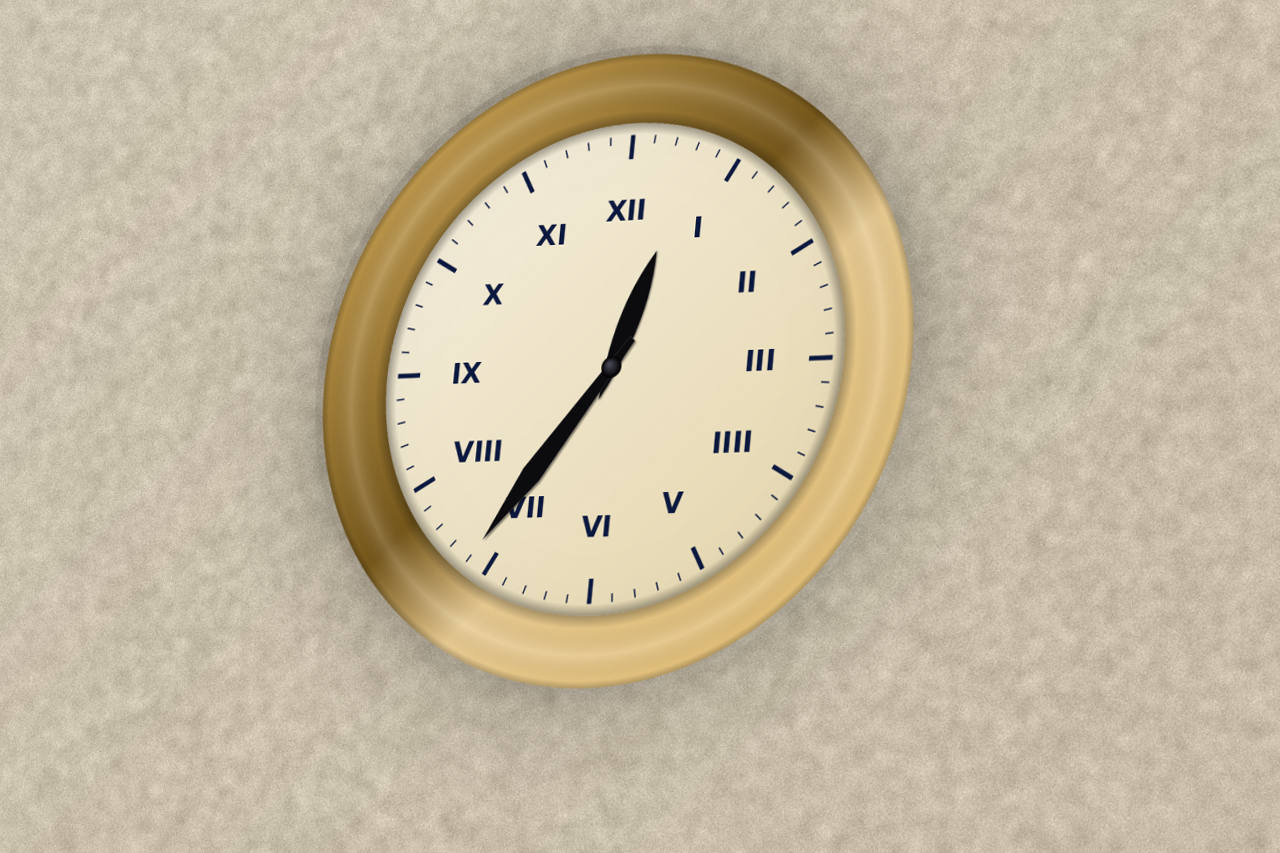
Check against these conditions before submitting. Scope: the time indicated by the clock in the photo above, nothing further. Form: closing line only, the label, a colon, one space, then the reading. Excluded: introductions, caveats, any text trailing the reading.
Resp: 12:36
